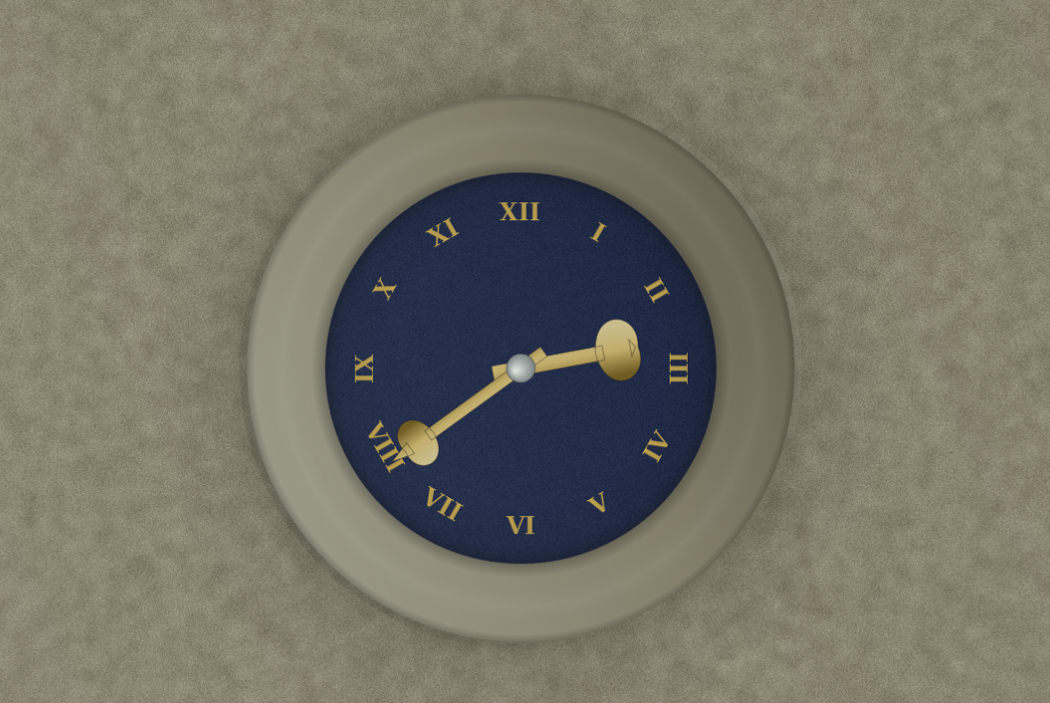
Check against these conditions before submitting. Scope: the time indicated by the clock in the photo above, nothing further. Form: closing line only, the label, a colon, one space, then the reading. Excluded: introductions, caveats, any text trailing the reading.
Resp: 2:39
